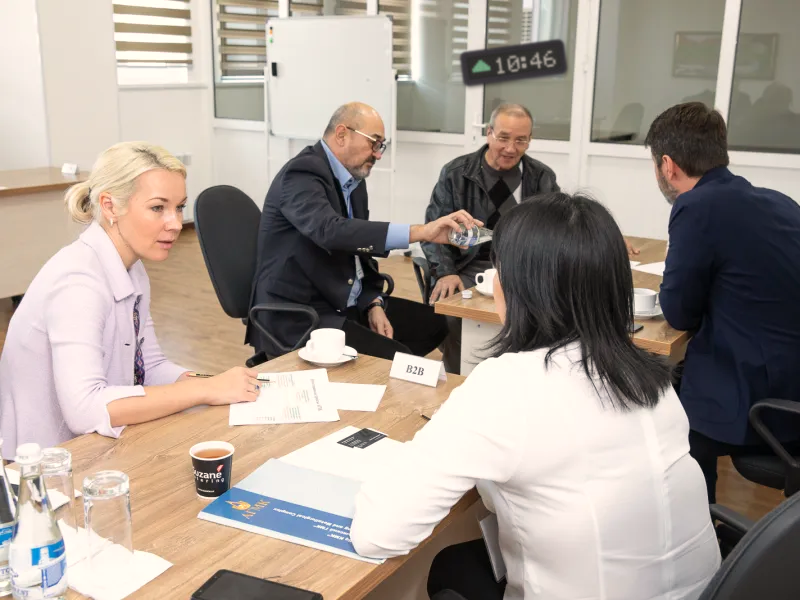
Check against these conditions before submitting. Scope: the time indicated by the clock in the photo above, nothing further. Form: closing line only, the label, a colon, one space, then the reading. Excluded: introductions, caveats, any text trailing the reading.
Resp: 10:46
